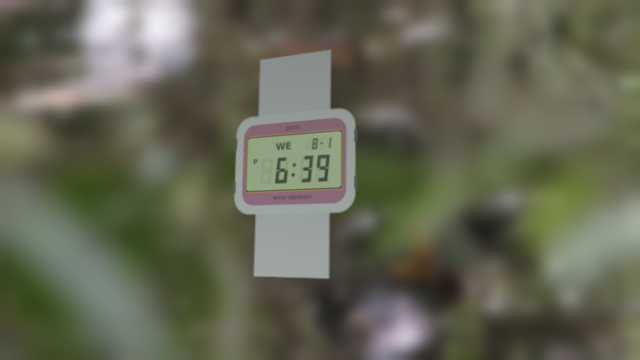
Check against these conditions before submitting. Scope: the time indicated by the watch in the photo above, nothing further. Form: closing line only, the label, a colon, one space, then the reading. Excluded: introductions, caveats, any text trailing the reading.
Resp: 6:39
